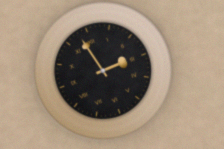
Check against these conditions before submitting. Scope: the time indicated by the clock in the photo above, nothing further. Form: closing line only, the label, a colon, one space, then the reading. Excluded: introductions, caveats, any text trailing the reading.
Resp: 2:58
